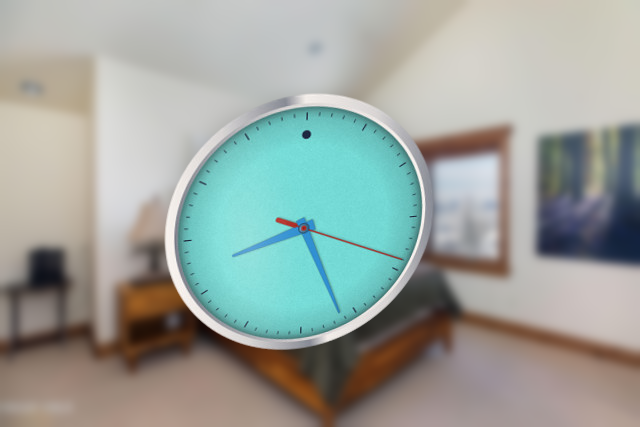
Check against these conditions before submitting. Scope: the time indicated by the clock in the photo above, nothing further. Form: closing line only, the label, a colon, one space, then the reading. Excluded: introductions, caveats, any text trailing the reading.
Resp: 8:26:19
